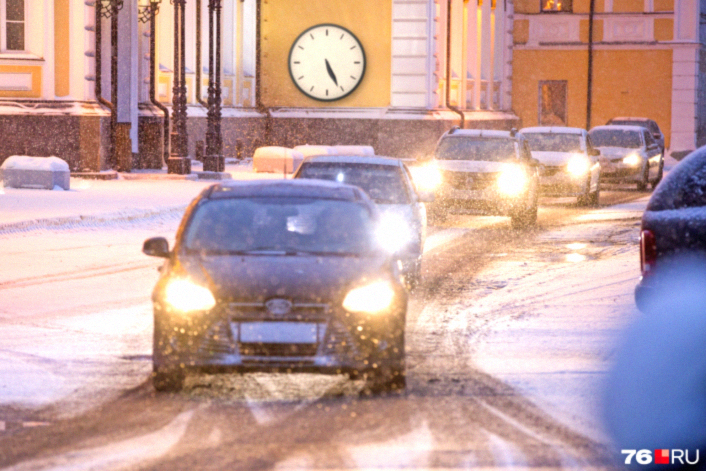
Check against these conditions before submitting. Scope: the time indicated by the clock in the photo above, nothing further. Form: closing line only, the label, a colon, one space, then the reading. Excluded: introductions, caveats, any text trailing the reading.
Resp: 5:26
